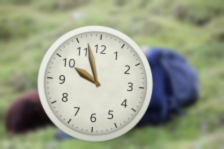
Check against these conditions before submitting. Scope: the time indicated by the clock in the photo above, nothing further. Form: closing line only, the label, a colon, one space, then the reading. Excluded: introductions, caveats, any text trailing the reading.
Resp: 9:57
